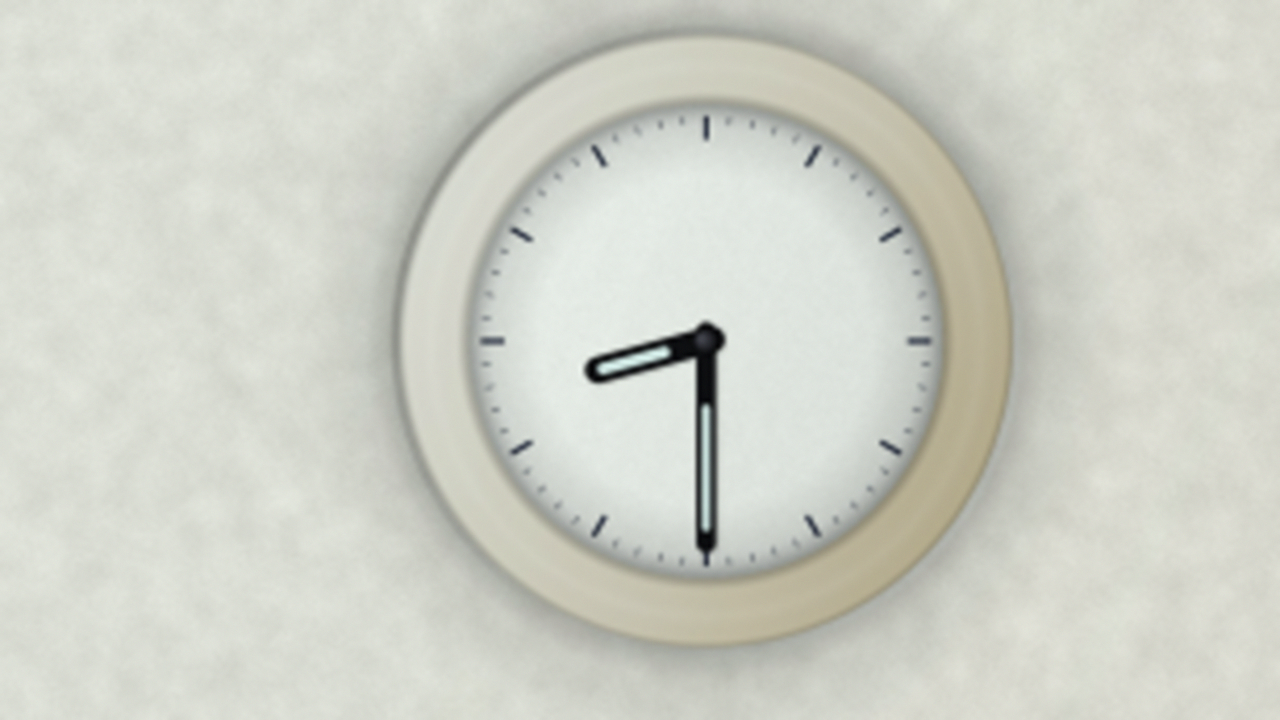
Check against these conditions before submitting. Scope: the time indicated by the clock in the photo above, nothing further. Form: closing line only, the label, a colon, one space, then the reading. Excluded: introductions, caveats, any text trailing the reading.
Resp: 8:30
